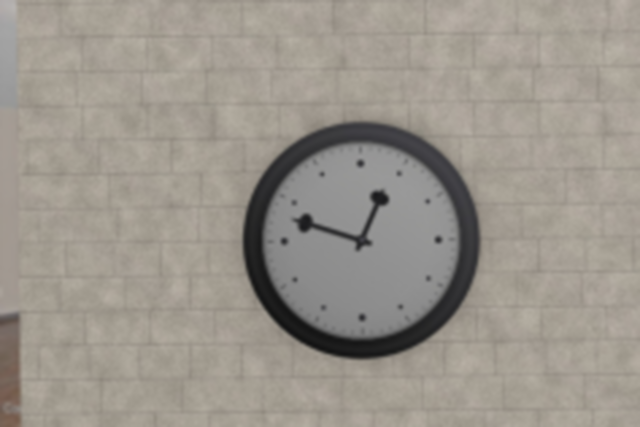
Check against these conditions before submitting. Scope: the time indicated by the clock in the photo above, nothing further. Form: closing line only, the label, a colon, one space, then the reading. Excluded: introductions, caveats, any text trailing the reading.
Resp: 12:48
